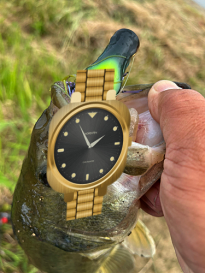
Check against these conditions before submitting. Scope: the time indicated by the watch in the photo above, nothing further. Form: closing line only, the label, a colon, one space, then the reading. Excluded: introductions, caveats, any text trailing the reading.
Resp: 1:55
